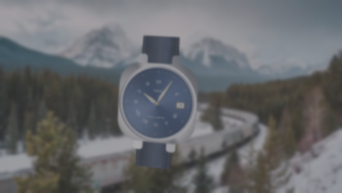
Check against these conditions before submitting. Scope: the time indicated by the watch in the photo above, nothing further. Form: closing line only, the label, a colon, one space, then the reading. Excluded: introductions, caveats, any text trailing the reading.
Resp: 10:05
